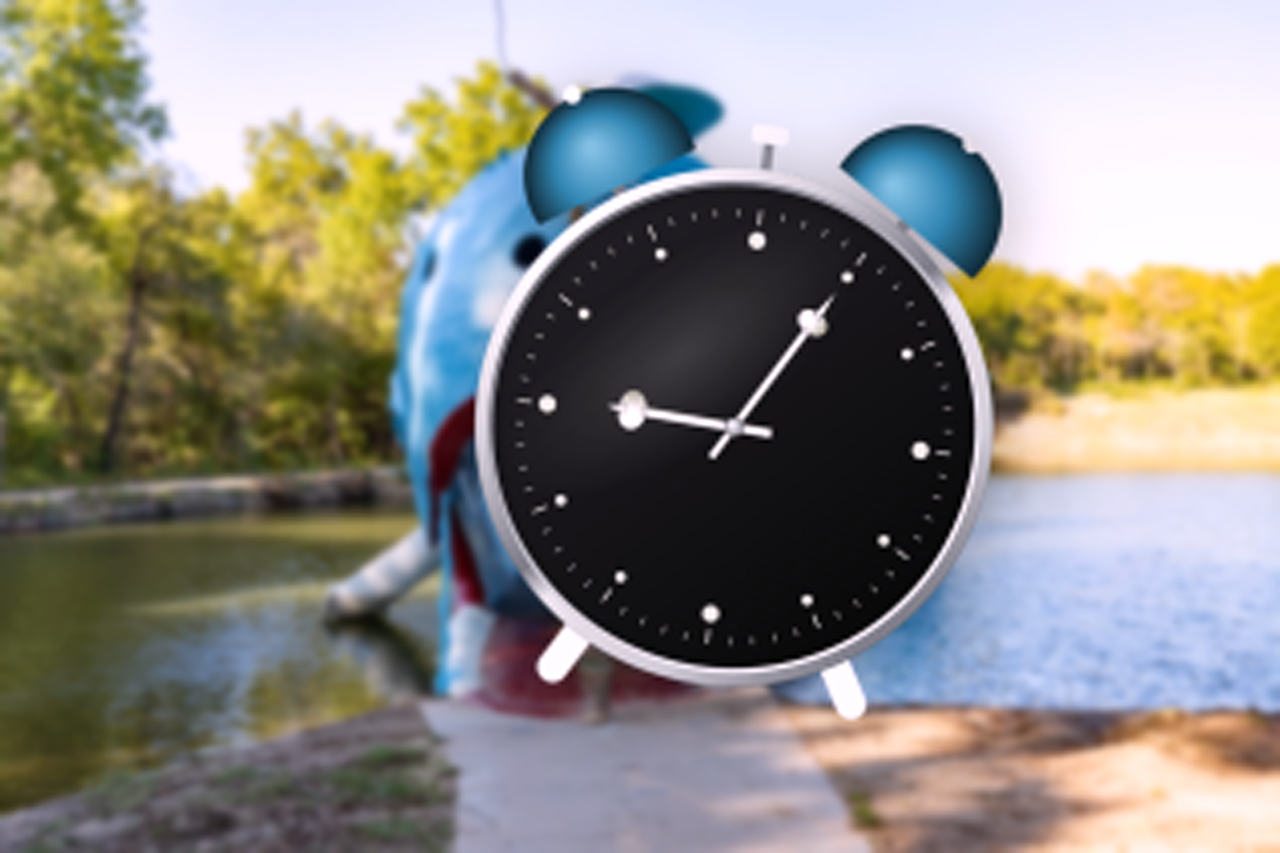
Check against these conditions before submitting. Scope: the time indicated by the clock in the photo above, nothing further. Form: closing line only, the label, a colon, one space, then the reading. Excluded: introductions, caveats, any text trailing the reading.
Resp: 9:05
